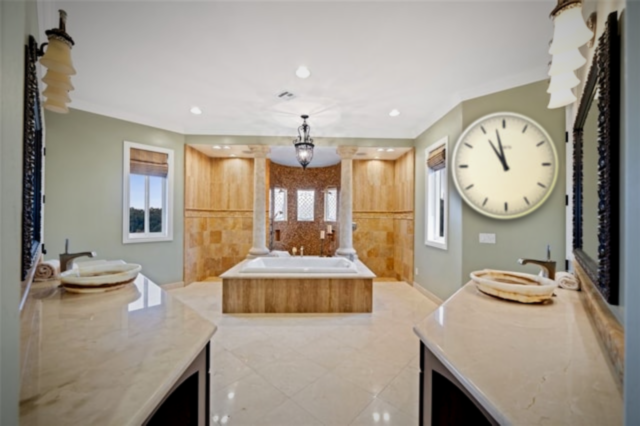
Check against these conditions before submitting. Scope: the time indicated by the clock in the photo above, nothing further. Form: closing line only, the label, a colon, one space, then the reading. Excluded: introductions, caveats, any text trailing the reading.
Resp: 10:58
